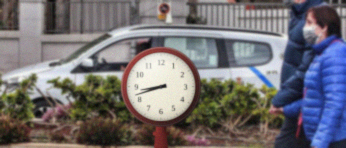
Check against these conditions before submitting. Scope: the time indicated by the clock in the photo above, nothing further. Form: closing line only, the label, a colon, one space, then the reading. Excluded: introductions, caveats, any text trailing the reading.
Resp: 8:42
